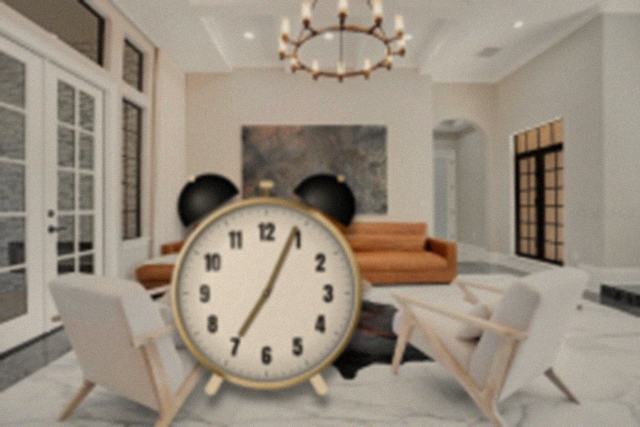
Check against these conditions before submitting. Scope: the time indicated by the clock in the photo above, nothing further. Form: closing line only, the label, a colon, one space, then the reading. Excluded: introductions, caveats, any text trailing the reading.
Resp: 7:04
